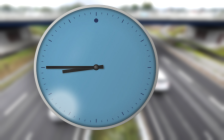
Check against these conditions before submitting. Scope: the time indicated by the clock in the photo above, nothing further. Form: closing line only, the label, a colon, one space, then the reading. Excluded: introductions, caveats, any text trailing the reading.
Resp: 8:45
